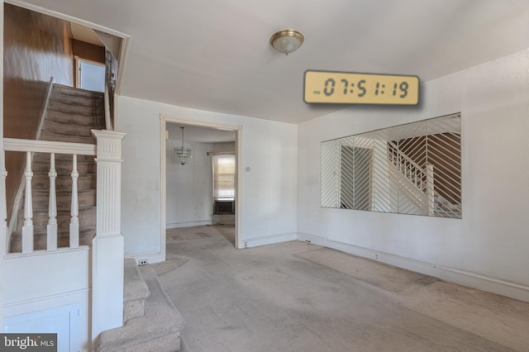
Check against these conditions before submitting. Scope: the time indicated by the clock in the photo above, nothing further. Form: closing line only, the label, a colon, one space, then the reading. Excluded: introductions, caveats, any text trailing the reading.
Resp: 7:51:19
